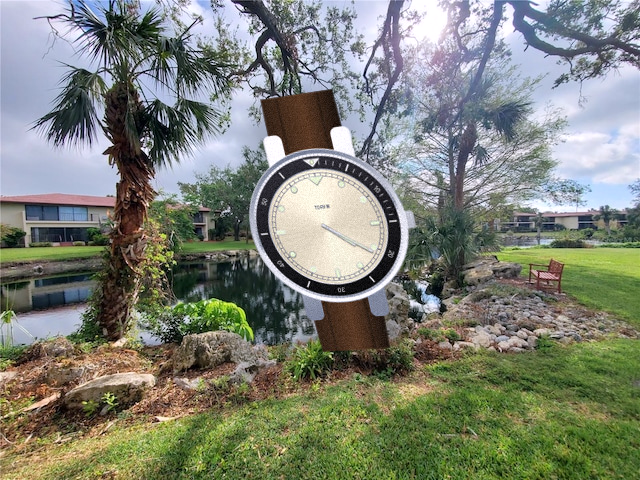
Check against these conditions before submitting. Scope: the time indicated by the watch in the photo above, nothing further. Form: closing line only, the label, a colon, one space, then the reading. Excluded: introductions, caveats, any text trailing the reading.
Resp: 4:21
